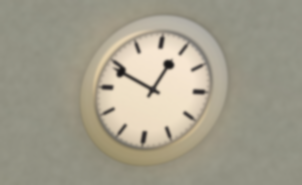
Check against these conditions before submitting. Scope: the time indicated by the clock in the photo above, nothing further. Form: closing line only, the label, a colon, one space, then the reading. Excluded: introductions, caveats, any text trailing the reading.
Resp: 12:49
